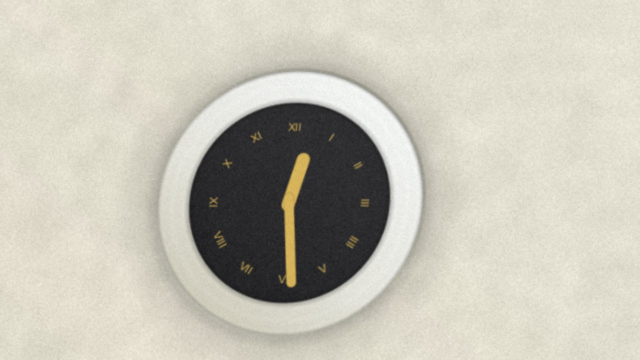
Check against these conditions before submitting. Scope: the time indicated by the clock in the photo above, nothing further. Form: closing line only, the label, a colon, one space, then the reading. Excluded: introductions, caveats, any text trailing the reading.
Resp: 12:29
